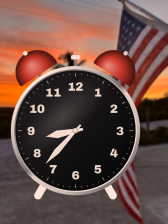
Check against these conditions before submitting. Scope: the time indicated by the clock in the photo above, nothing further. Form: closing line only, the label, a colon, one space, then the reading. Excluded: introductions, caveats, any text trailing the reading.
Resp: 8:37
